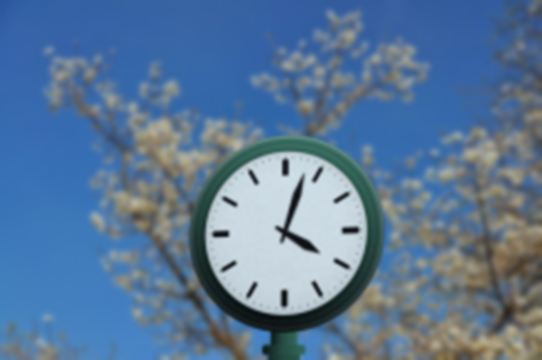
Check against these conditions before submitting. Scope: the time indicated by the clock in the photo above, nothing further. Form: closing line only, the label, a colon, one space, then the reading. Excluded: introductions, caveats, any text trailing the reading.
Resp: 4:03
